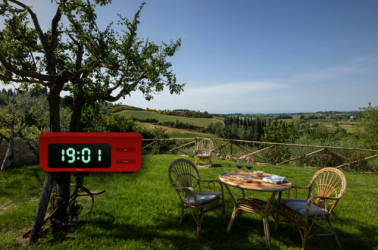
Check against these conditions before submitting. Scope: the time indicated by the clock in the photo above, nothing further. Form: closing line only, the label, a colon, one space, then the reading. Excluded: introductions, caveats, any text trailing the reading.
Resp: 19:01
